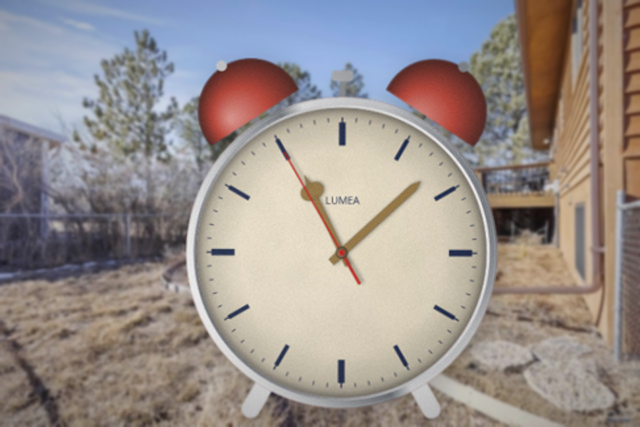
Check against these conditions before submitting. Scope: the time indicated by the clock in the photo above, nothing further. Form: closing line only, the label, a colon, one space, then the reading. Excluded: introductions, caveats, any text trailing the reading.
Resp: 11:07:55
